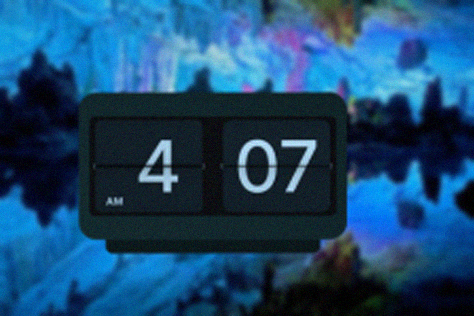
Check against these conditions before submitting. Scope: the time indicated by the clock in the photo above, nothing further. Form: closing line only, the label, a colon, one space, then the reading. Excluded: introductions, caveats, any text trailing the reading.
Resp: 4:07
